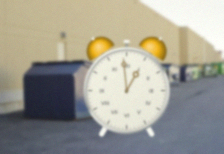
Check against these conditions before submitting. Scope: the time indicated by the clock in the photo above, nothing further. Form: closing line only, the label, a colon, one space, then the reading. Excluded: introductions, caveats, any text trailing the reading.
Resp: 12:59
